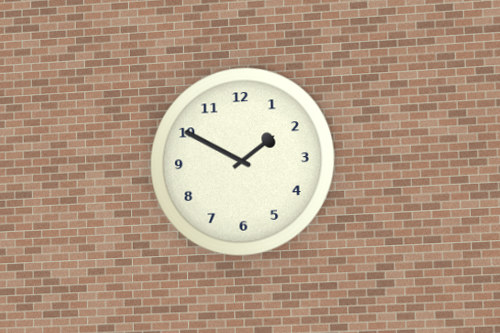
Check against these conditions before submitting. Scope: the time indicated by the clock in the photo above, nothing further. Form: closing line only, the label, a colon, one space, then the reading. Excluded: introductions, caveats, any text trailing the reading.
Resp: 1:50
